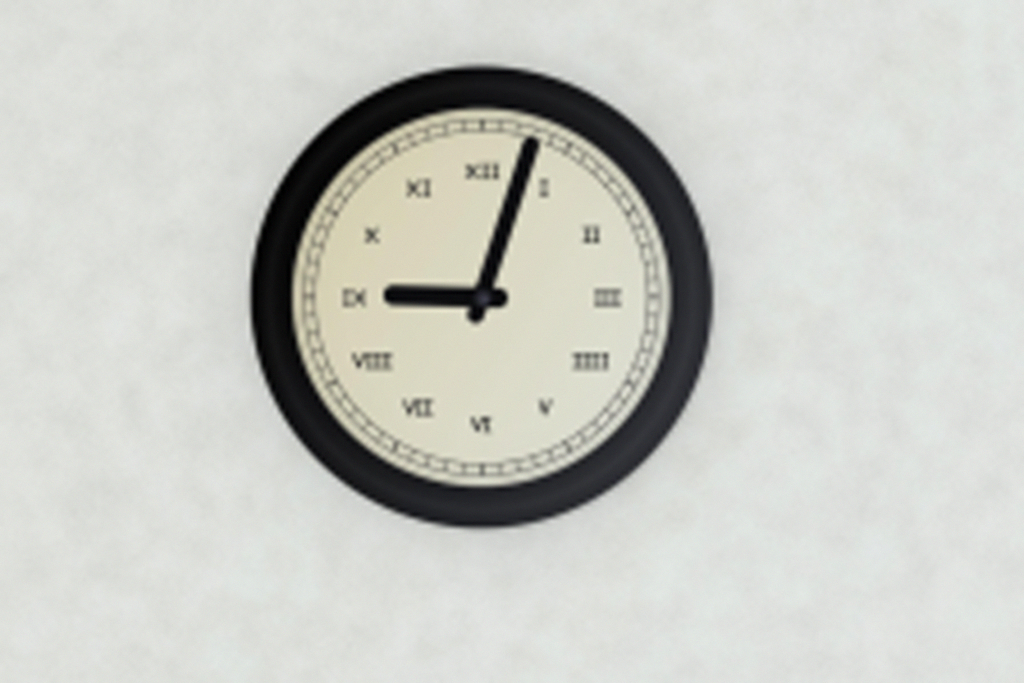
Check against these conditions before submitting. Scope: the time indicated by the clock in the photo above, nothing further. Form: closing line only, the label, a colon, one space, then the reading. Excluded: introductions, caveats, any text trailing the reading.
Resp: 9:03
